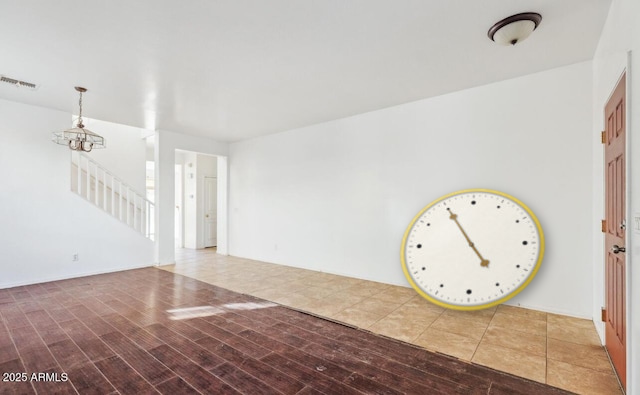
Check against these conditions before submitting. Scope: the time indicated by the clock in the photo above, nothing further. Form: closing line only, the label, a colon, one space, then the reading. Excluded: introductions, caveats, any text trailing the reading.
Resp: 4:55
